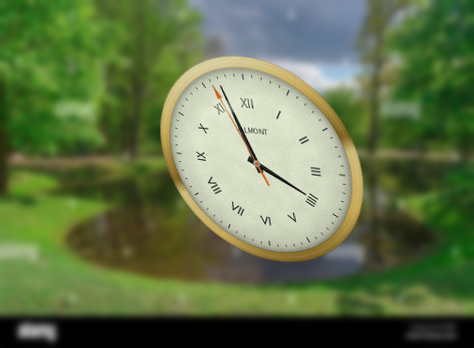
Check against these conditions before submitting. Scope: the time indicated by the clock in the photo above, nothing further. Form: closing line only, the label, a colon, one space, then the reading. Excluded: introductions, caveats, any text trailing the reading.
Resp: 3:56:56
